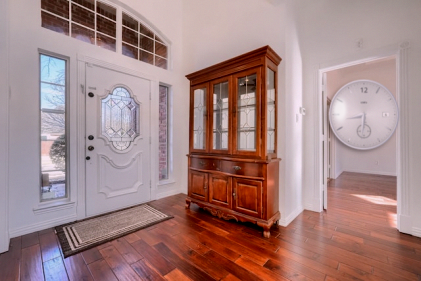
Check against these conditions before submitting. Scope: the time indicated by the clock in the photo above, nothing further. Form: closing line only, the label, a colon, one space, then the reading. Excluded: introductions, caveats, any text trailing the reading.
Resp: 8:31
